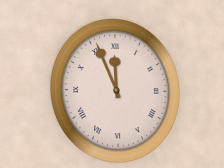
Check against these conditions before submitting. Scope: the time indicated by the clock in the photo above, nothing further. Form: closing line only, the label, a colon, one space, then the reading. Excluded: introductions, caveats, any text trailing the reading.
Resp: 11:56
